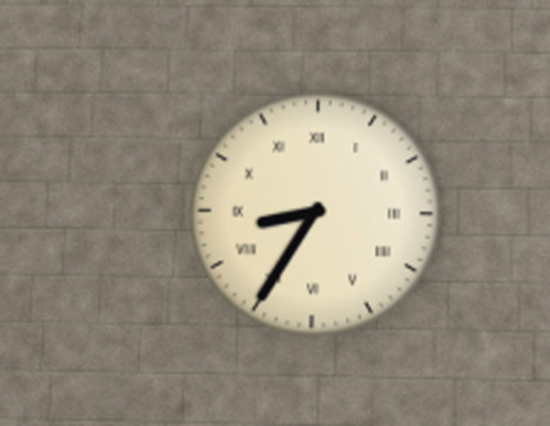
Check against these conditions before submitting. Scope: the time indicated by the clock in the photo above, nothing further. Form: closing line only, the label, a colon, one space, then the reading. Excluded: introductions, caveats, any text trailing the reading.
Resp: 8:35
